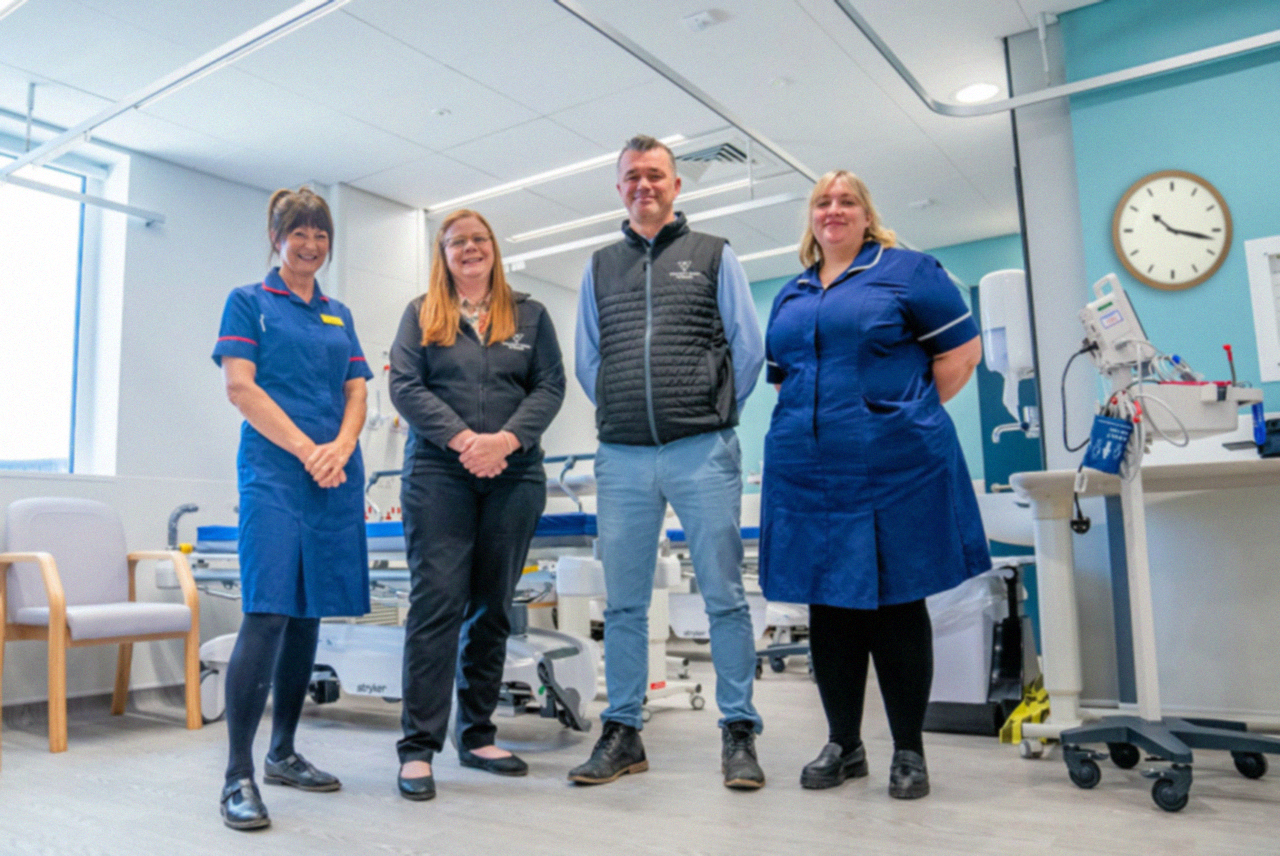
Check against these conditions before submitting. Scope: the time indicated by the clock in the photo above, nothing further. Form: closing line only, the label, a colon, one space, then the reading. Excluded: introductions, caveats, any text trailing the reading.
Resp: 10:17
